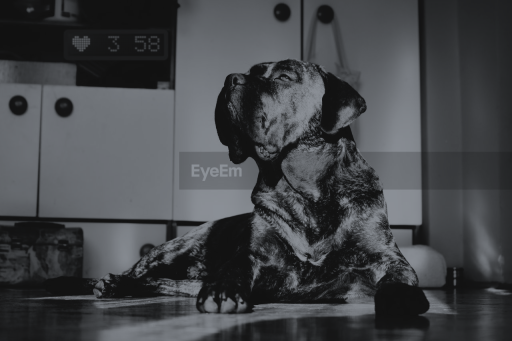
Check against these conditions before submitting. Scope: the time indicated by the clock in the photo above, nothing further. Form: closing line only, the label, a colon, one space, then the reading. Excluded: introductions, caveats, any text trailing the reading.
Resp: 3:58
